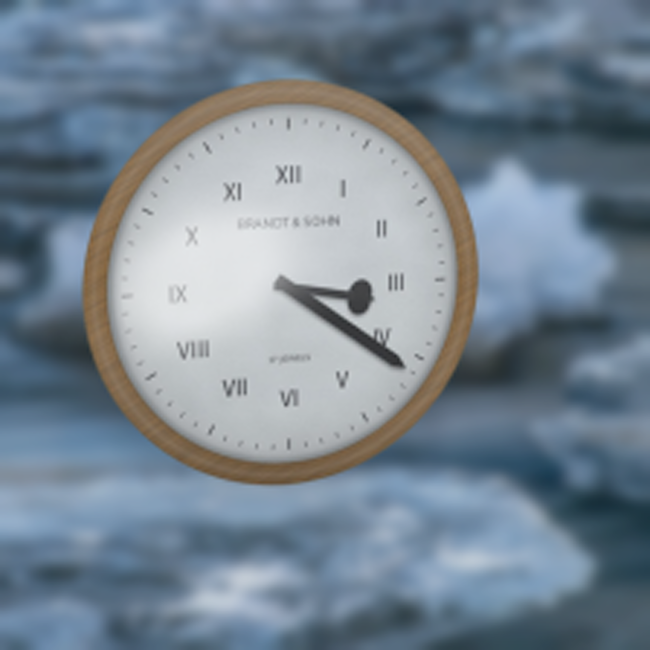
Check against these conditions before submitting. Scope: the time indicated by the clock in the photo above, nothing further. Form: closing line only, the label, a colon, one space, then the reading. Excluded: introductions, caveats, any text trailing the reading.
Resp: 3:21
